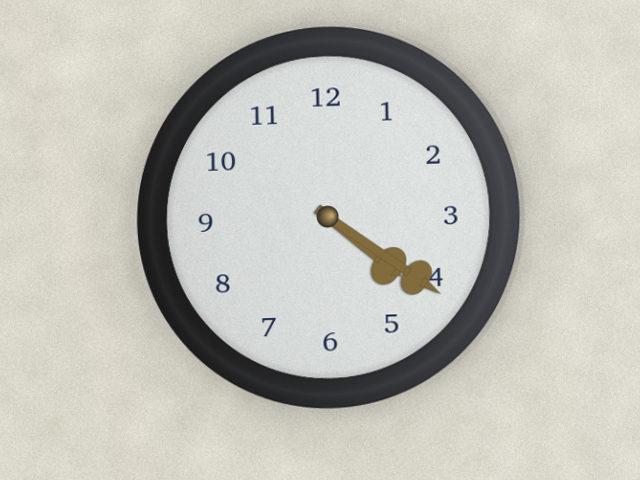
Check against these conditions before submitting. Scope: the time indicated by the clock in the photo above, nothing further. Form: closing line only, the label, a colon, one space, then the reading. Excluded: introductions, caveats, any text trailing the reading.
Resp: 4:21
